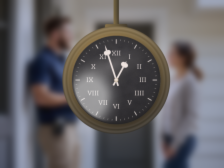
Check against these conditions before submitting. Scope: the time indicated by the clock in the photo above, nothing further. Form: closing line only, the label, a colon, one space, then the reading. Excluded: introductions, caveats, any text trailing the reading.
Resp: 12:57
